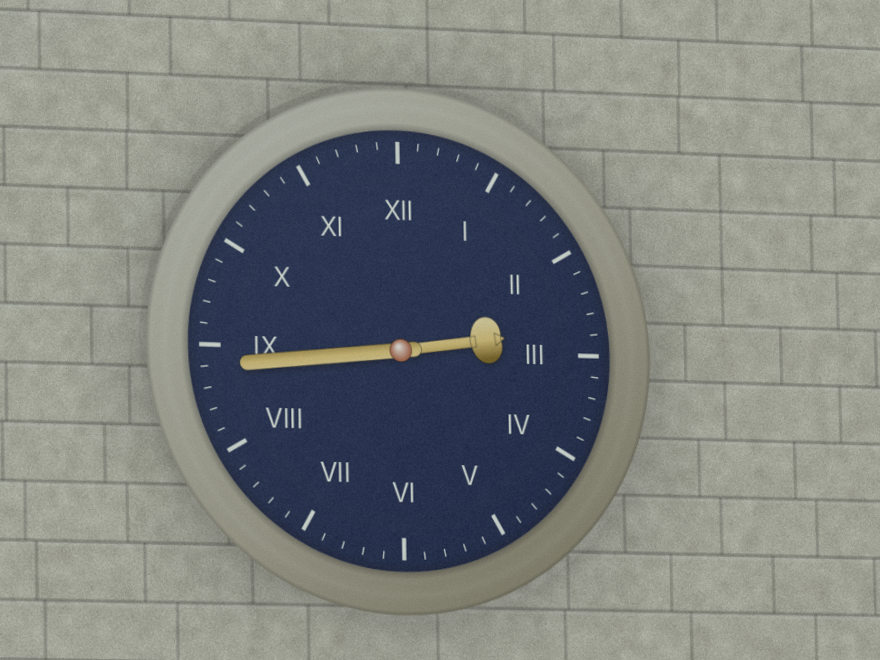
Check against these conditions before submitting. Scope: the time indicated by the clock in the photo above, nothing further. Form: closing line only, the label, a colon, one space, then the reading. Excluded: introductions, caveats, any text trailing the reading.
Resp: 2:44
